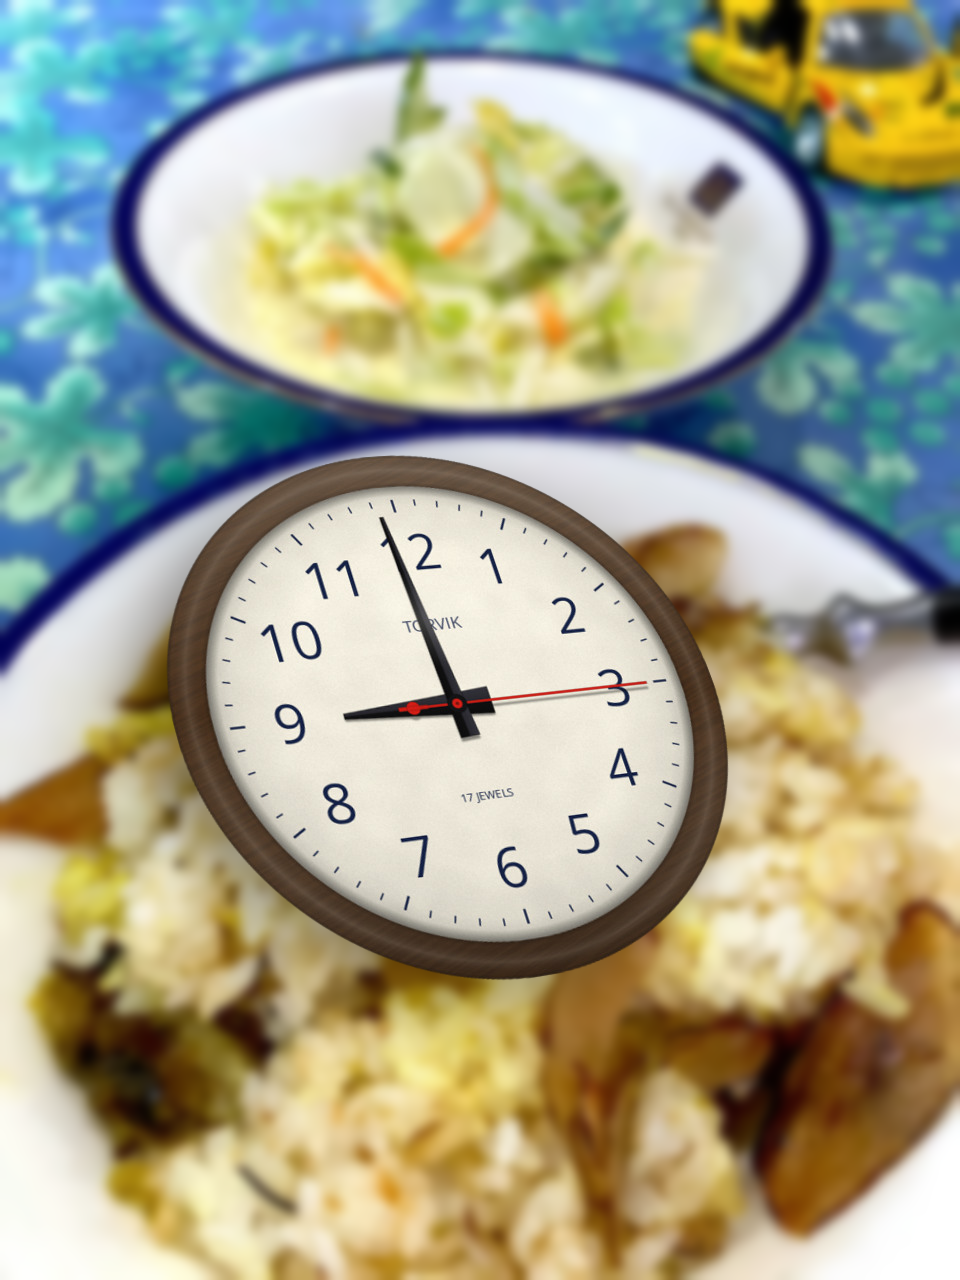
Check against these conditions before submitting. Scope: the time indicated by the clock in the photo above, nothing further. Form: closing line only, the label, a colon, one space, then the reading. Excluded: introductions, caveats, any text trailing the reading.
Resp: 8:59:15
